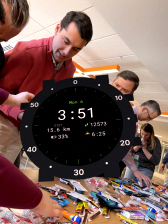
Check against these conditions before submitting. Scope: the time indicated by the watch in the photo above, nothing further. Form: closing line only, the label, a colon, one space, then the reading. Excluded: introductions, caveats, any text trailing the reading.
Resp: 3:51
